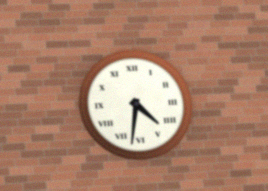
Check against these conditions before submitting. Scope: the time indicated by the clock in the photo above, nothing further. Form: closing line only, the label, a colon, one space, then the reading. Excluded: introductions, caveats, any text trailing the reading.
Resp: 4:32
